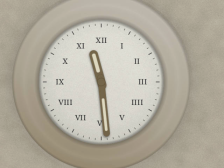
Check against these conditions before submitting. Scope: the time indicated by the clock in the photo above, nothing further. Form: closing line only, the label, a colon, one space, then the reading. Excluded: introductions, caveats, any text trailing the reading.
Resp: 11:29
